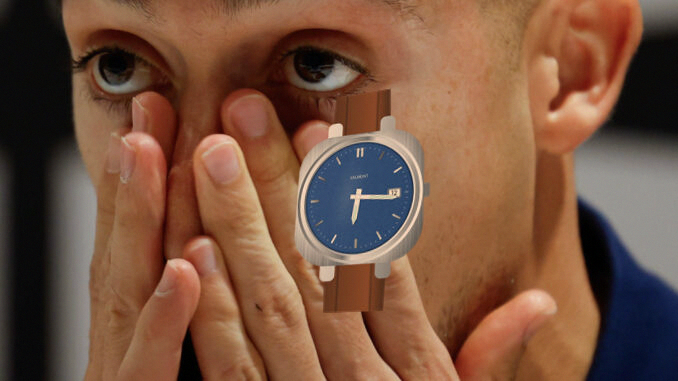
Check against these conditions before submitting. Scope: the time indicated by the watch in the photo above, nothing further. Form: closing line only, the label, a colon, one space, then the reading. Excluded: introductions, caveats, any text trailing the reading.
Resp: 6:16
